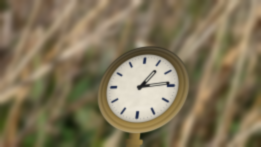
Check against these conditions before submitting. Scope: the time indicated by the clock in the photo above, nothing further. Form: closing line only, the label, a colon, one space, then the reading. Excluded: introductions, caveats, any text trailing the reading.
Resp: 1:14
